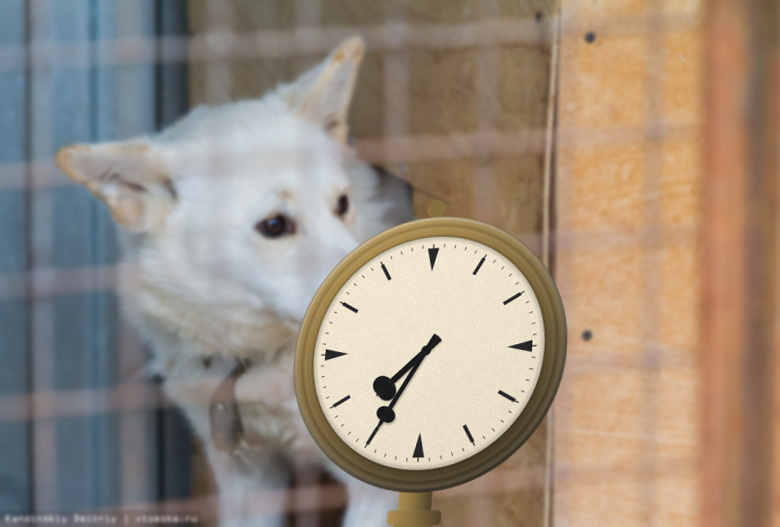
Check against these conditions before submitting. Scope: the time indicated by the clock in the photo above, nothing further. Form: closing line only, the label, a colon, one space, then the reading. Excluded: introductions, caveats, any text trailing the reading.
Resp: 7:35
